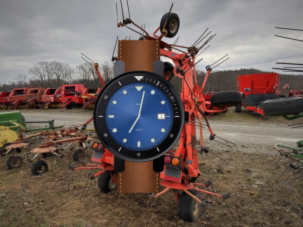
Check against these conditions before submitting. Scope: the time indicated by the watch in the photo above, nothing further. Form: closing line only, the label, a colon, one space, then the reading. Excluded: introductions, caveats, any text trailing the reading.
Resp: 7:02
